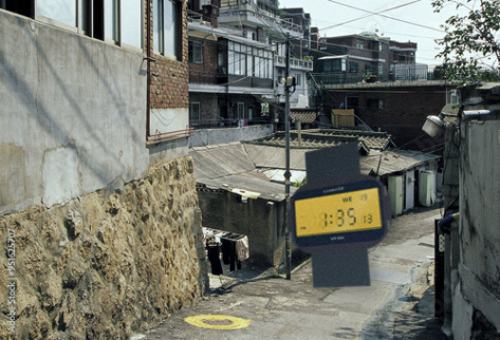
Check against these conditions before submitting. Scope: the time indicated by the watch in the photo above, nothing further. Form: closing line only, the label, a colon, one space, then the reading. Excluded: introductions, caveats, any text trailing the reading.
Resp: 1:35
